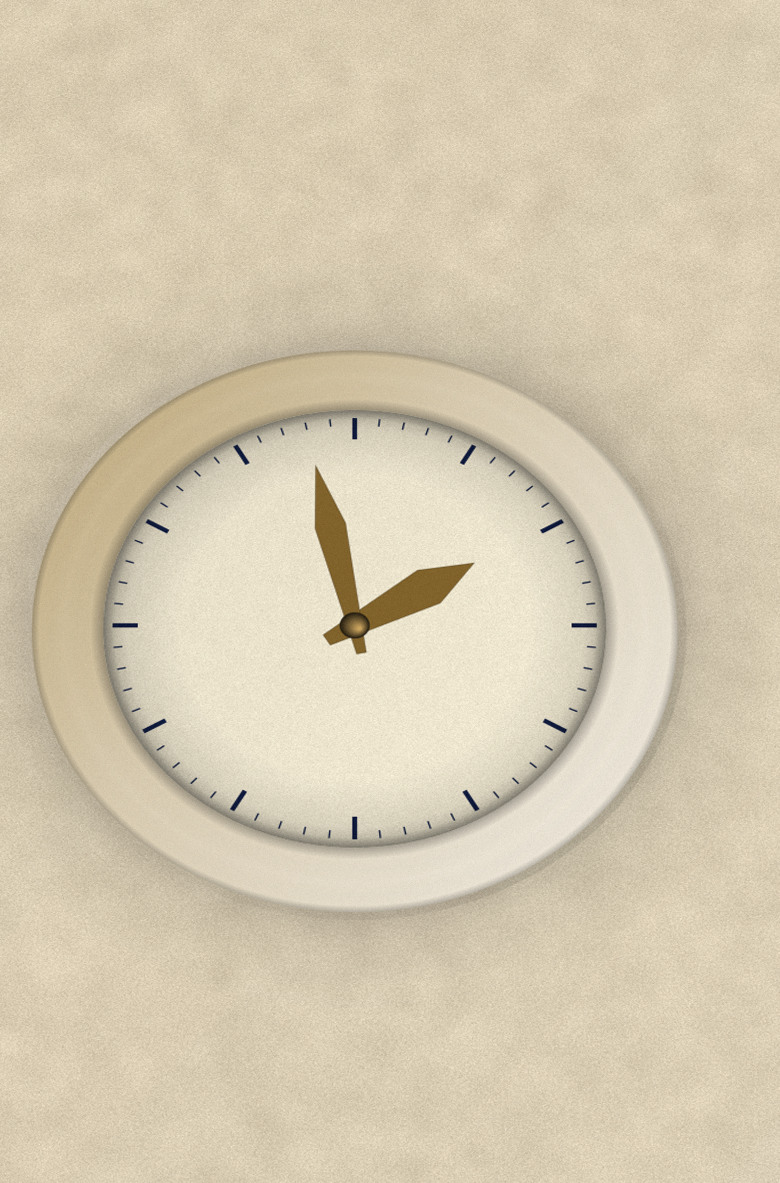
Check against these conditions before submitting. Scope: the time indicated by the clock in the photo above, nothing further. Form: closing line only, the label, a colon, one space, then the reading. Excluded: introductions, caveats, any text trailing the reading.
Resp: 1:58
